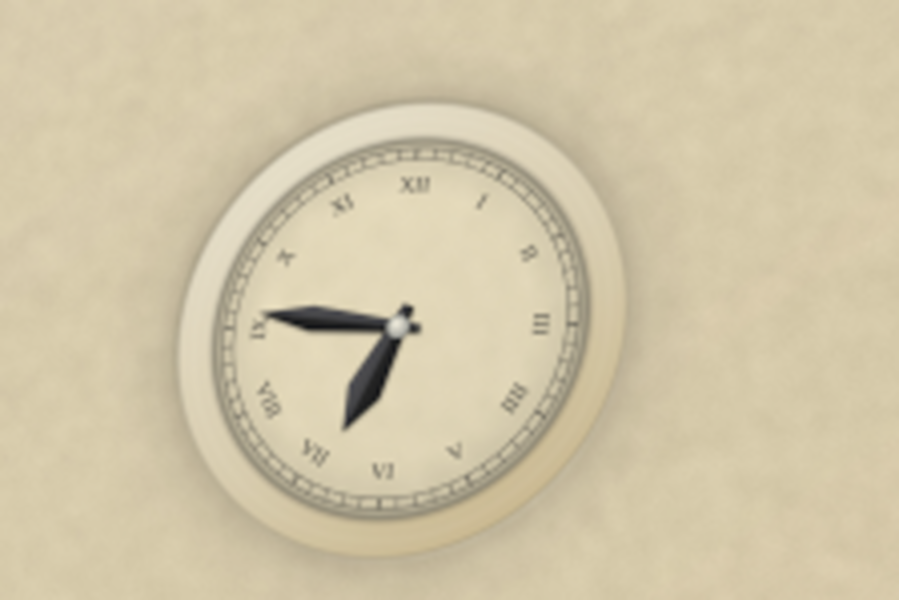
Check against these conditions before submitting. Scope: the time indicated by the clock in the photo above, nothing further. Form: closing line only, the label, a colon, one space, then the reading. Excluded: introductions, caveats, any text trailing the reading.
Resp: 6:46
